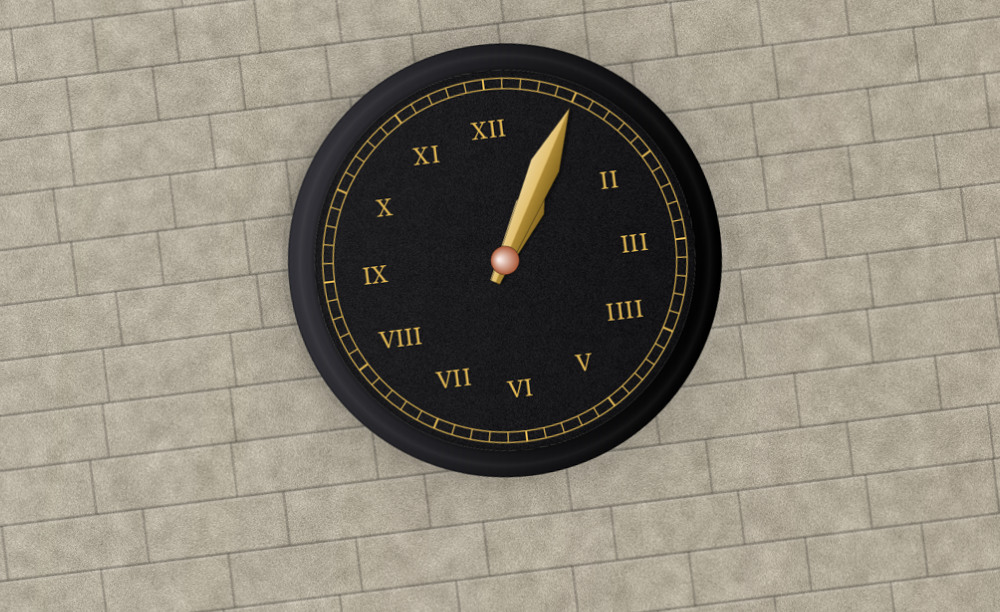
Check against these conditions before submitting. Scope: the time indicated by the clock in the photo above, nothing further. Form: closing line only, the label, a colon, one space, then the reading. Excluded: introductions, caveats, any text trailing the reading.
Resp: 1:05
